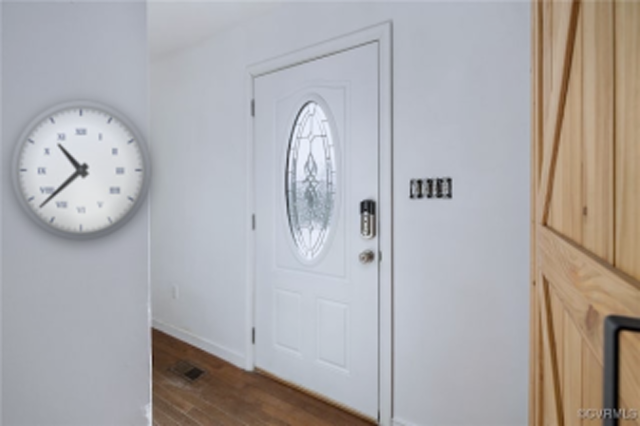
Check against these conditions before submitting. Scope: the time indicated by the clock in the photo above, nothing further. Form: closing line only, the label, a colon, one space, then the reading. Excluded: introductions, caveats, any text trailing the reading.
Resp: 10:38
